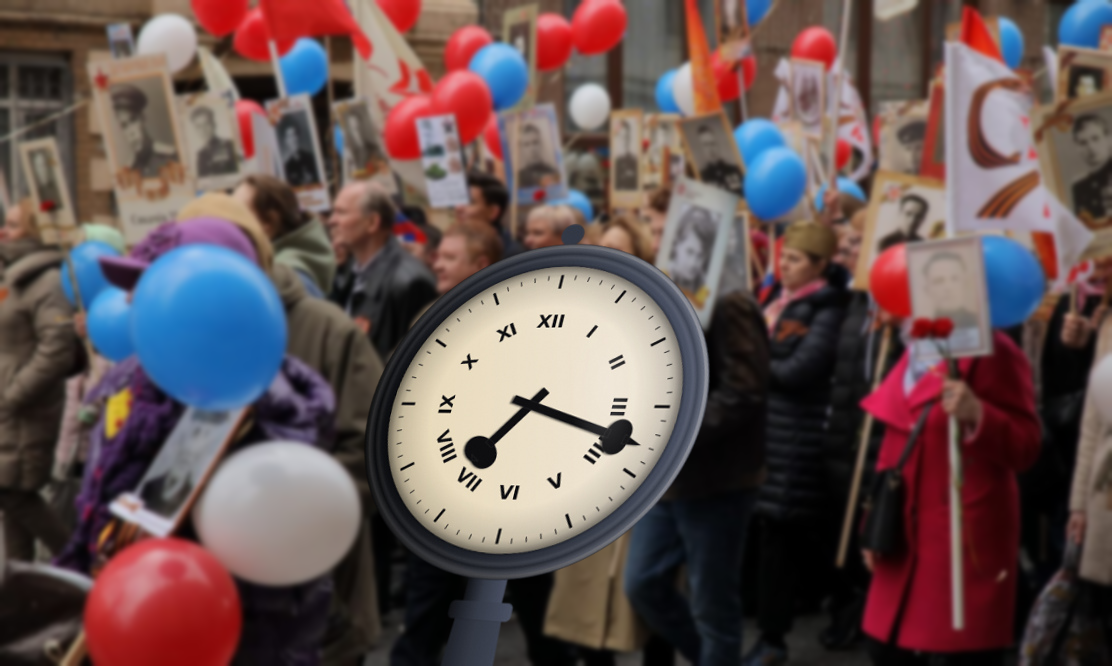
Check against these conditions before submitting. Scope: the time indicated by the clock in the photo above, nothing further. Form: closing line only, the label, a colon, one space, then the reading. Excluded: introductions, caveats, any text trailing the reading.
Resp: 7:18
